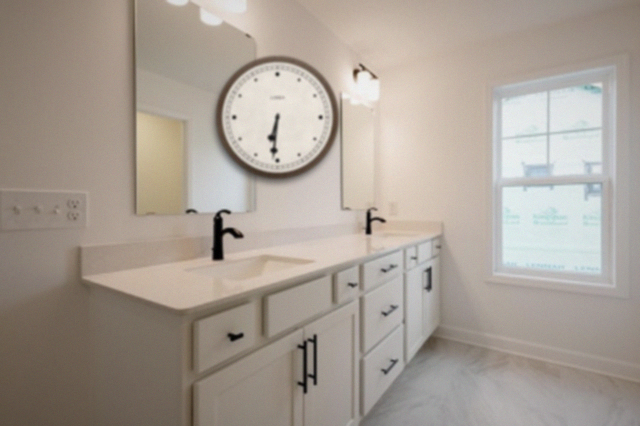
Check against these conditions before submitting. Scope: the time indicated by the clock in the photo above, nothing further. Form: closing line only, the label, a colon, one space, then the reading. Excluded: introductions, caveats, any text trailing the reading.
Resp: 6:31
